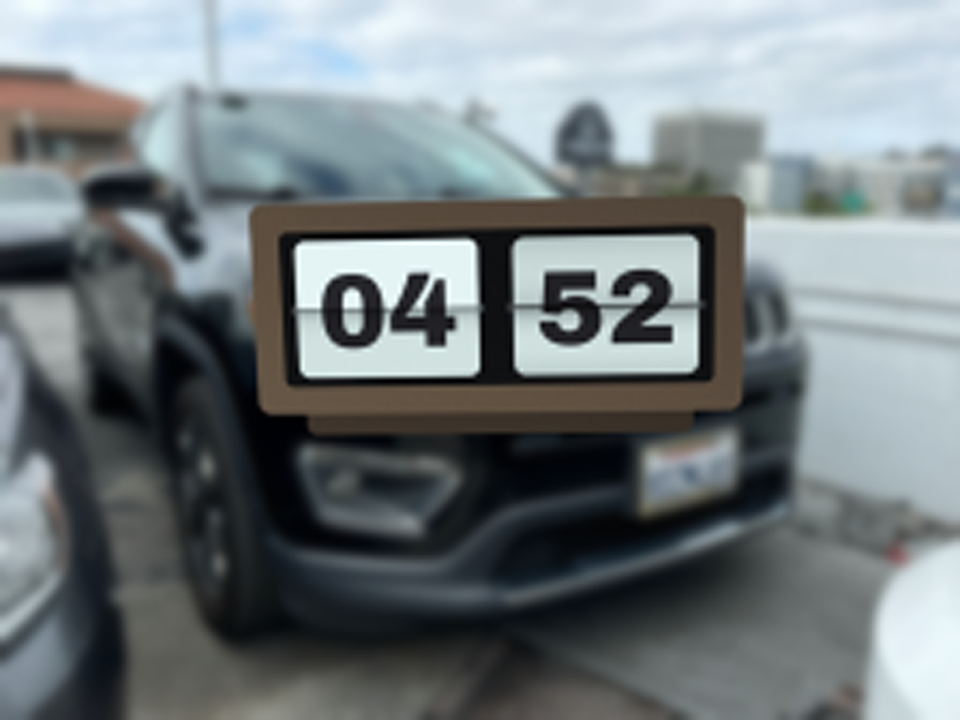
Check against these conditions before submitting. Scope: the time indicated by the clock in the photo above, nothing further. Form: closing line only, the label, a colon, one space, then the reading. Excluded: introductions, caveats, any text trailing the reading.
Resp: 4:52
